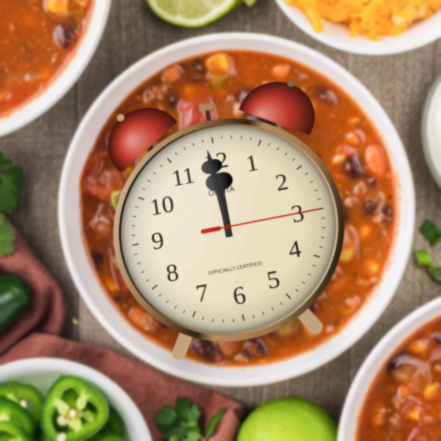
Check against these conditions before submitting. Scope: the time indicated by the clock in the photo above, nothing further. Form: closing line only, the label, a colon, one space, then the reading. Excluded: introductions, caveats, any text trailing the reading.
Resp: 11:59:15
